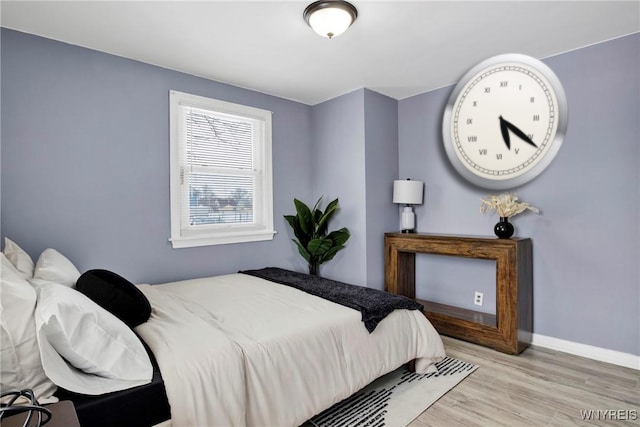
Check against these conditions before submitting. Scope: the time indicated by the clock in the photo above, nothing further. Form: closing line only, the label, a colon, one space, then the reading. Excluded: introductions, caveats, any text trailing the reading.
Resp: 5:21
